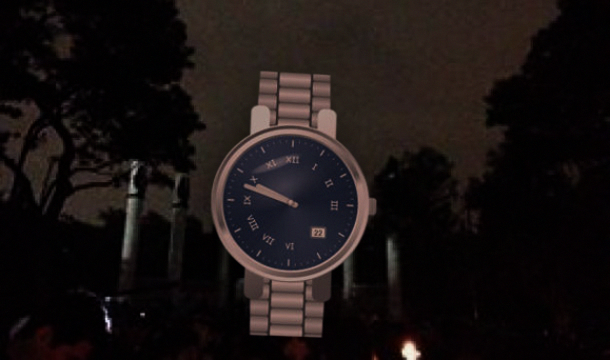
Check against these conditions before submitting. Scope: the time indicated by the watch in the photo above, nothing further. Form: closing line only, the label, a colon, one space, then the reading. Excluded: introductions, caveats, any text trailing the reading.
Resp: 9:48
